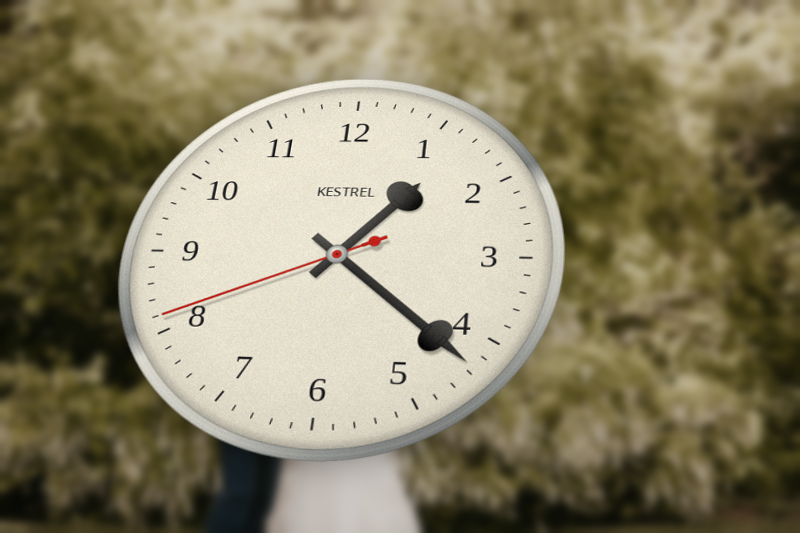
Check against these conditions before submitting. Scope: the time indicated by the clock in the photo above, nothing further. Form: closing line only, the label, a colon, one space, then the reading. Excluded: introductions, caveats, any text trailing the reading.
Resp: 1:21:41
